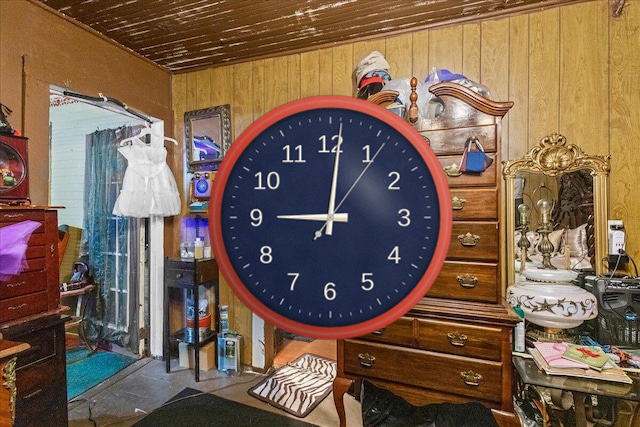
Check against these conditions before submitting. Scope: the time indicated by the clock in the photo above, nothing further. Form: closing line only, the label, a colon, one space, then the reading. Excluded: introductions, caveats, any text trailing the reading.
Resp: 9:01:06
